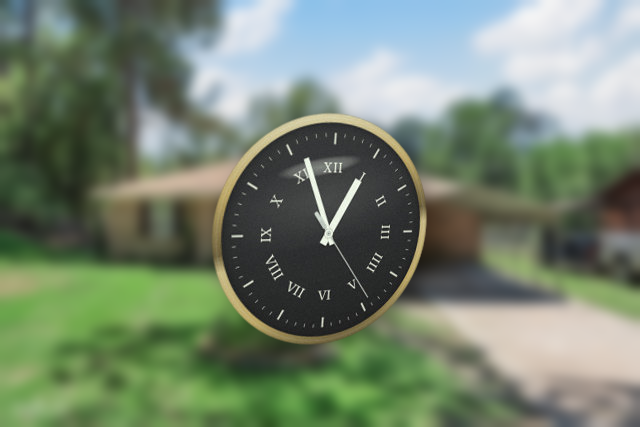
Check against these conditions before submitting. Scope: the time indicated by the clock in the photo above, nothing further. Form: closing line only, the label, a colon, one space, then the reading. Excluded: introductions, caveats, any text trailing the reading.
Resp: 12:56:24
